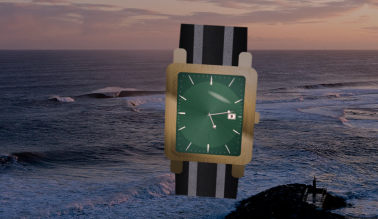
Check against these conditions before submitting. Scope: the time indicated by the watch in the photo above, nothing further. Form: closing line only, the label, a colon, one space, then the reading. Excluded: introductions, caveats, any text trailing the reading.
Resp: 5:13
